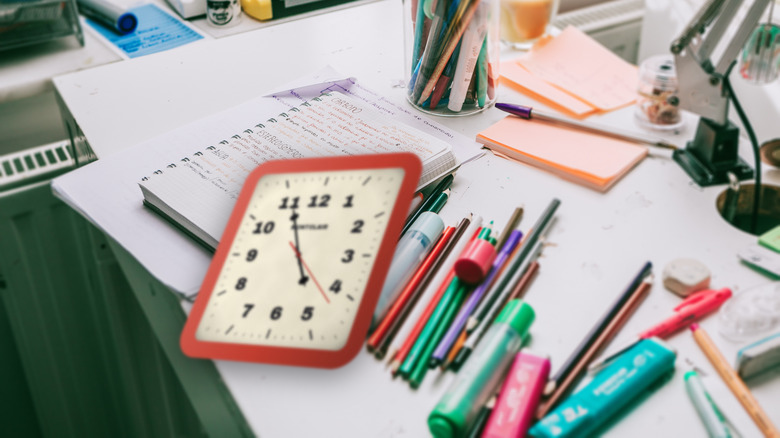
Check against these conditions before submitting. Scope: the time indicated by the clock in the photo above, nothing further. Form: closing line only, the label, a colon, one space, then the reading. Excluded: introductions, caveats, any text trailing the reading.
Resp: 4:55:22
